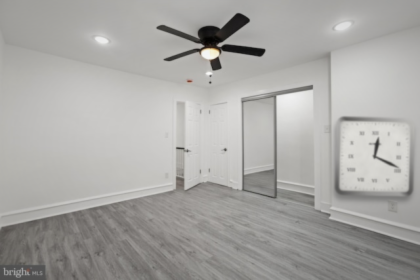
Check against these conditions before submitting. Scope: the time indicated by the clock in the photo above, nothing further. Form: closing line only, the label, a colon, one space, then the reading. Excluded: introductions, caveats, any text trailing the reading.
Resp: 12:19
